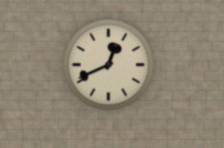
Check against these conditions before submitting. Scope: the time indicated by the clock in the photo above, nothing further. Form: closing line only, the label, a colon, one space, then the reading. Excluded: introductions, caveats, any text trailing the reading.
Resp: 12:41
